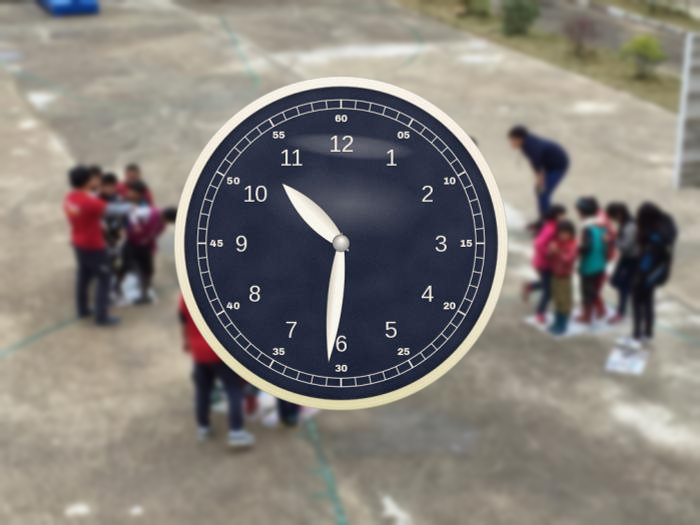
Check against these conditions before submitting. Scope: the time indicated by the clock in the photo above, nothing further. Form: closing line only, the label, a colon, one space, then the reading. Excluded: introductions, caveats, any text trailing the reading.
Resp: 10:31
